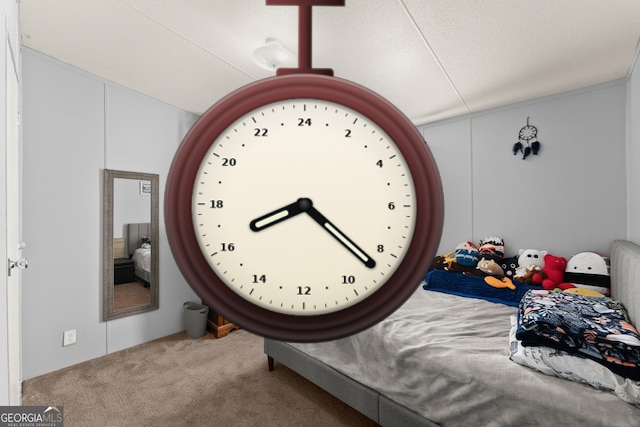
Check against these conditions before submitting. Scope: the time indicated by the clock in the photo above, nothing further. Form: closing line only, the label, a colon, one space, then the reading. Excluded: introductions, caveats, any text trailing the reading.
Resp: 16:22
